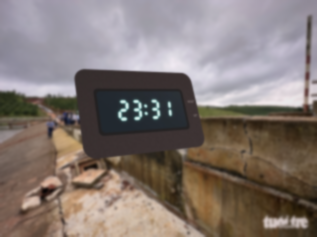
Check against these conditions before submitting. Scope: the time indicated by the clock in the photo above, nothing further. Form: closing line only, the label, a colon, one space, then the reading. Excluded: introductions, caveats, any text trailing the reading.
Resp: 23:31
